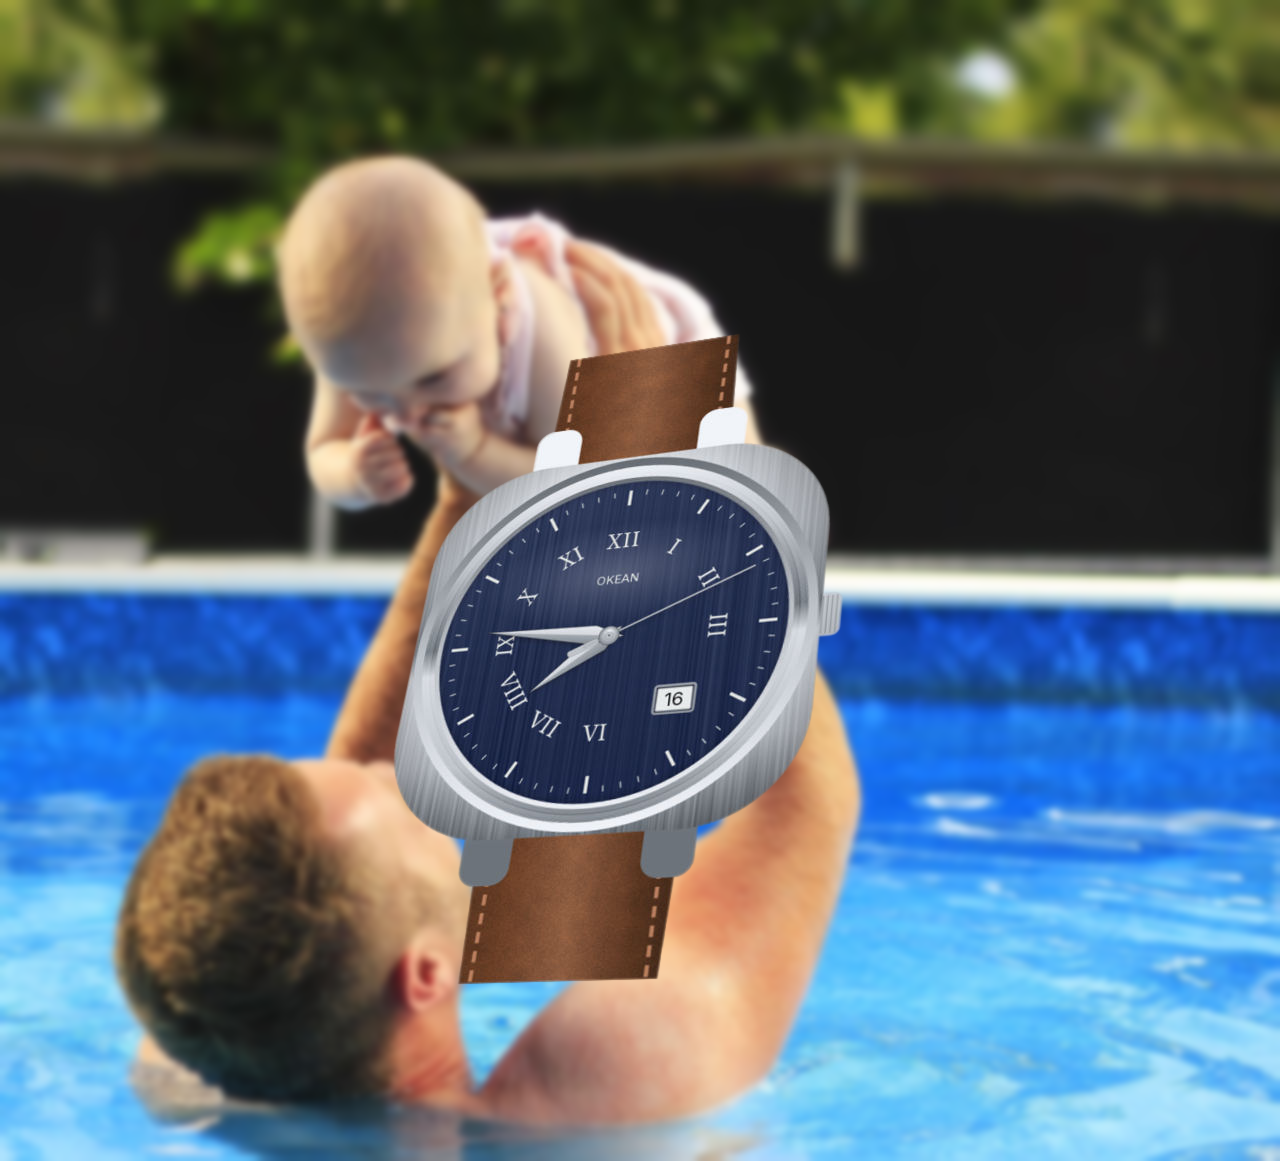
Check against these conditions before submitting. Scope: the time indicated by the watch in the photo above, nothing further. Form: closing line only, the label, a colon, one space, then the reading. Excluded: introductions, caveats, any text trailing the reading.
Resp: 7:46:11
